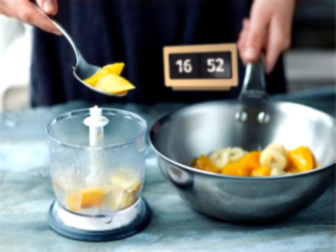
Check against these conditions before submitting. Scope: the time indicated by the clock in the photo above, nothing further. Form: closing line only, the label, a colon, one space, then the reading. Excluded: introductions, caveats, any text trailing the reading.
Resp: 16:52
